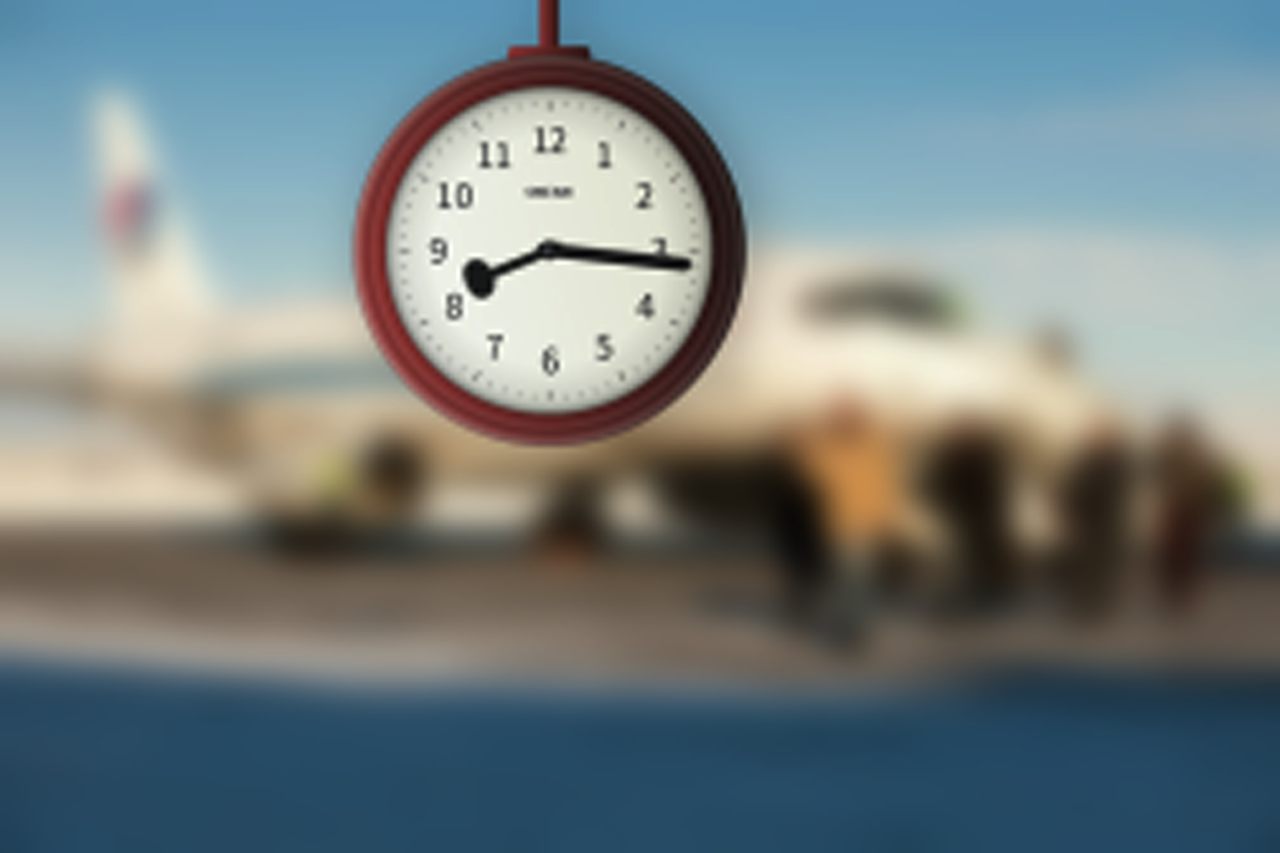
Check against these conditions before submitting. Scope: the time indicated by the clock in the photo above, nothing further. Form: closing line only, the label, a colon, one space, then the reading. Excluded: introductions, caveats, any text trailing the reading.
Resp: 8:16
